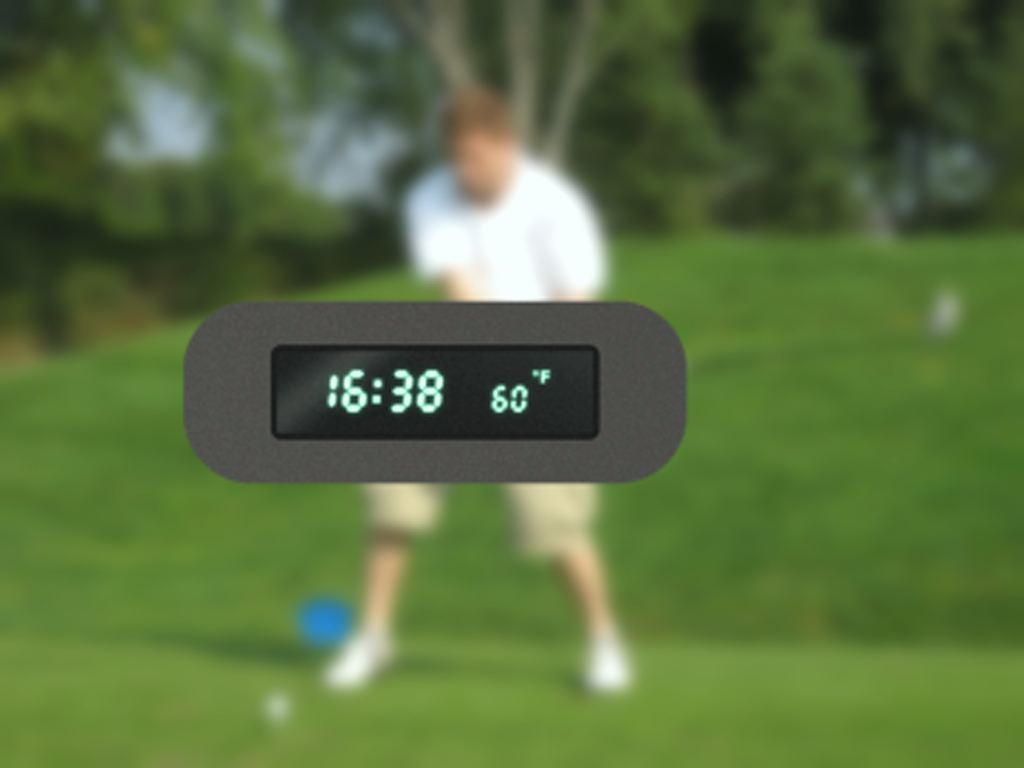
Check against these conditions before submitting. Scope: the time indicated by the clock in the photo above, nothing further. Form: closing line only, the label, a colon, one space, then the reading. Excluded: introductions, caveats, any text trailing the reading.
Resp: 16:38
